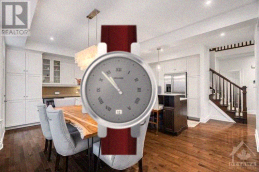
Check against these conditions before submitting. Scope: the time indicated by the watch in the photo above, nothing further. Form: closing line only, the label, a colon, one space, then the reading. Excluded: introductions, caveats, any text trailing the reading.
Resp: 10:53
